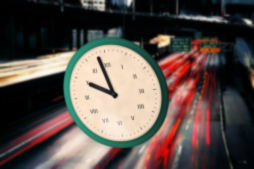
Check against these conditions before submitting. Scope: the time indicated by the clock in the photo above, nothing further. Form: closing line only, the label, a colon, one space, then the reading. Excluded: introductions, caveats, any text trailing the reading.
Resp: 9:58
